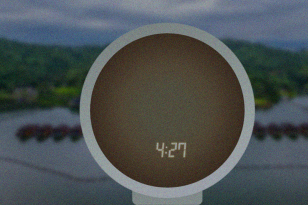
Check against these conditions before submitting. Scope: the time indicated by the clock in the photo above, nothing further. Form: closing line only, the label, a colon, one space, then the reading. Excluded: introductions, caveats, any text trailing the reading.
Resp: 4:27
